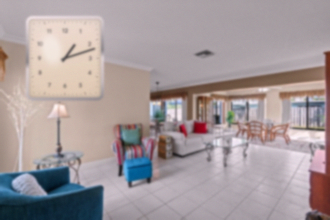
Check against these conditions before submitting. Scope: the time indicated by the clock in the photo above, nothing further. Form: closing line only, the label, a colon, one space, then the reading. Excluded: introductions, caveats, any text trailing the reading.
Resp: 1:12
